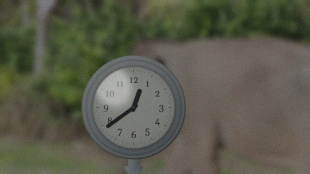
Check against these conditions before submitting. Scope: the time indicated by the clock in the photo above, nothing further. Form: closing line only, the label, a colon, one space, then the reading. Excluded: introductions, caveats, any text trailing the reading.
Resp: 12:39
